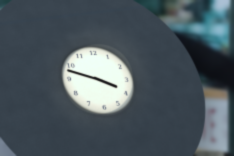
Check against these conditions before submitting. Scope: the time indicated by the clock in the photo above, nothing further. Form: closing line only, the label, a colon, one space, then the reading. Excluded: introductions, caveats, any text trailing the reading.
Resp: 3:48
